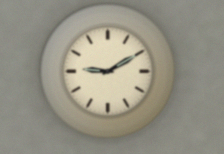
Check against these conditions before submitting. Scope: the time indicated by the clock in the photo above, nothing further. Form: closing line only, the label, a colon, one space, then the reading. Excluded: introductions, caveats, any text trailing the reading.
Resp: 9:10
